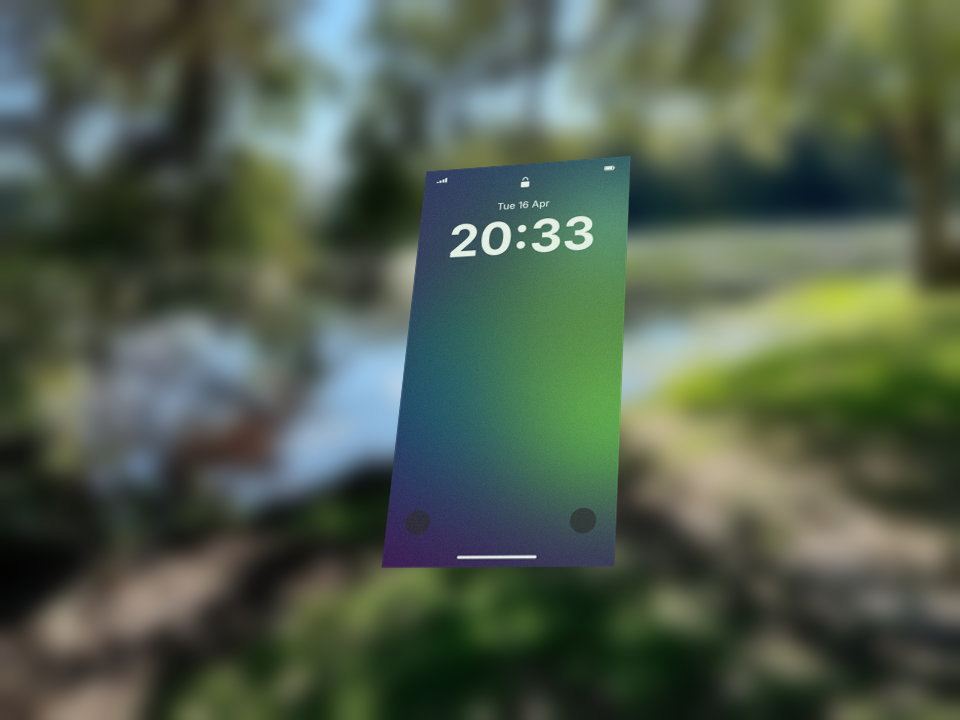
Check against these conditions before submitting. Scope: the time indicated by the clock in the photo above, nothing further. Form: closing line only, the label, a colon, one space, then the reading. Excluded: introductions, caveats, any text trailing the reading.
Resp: 20:33
